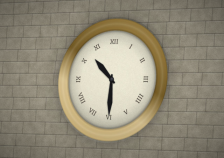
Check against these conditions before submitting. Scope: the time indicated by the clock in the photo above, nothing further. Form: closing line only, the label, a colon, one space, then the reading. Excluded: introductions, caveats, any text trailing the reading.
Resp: 10:30
